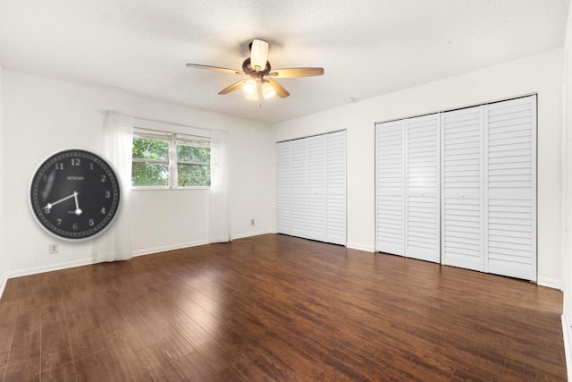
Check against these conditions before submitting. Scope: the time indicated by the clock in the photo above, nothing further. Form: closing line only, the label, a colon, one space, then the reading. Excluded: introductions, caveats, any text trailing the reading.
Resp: 5:41
